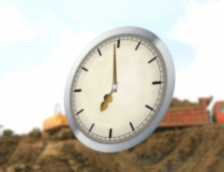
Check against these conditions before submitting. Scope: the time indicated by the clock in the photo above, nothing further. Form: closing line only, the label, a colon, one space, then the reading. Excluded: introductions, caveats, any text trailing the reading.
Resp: 6:59
